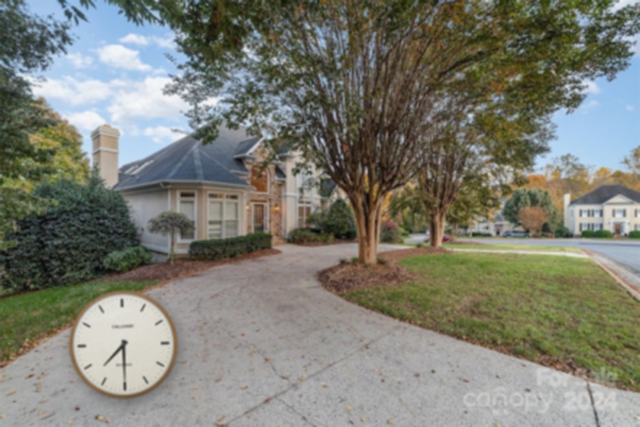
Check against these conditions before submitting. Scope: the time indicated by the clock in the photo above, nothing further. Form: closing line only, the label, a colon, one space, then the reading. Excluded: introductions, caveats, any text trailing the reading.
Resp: 7:30
